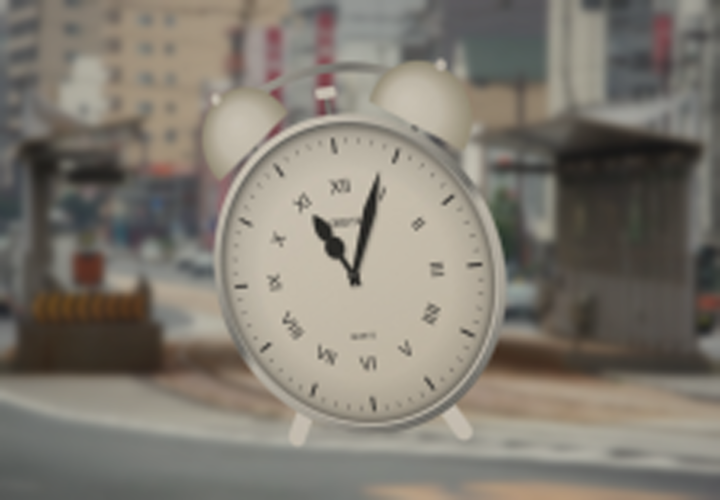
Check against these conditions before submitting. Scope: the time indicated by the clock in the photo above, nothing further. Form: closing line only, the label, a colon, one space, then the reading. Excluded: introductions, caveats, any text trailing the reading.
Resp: 11:04
